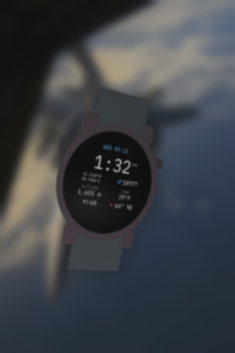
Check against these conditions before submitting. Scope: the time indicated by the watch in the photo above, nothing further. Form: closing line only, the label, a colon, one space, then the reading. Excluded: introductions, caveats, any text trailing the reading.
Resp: 1:32
